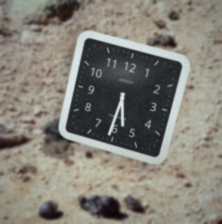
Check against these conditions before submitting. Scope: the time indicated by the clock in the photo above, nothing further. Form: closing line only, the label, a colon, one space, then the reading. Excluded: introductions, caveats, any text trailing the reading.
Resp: 5:31
